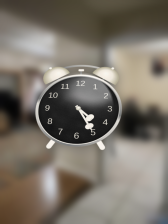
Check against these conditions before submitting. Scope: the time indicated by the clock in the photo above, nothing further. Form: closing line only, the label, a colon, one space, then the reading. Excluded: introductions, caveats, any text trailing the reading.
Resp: 4:25
